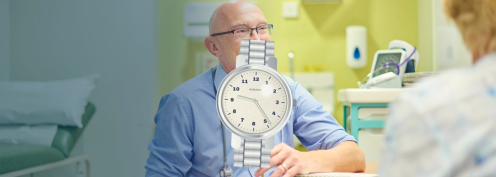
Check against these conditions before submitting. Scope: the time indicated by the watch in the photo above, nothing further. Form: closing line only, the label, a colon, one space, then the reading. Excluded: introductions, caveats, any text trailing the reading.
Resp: 9:24
